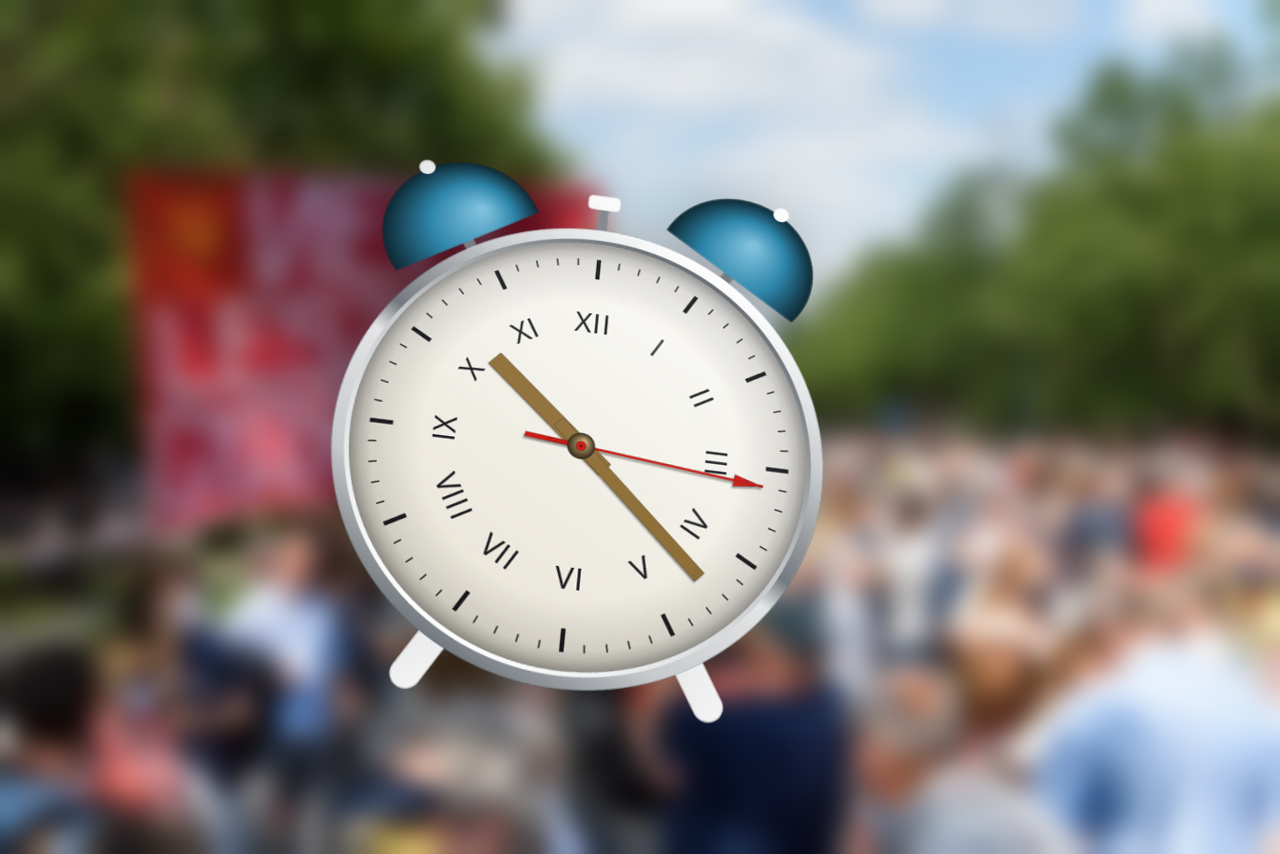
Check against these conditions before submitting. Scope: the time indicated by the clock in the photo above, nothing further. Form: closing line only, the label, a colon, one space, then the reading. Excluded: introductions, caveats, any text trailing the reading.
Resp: 10:22:16
